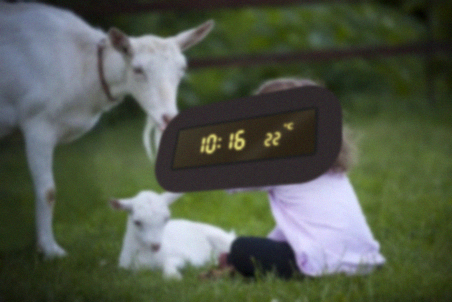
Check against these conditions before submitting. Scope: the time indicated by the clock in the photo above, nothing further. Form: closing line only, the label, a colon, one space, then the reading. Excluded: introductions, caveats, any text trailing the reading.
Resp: 10:16
